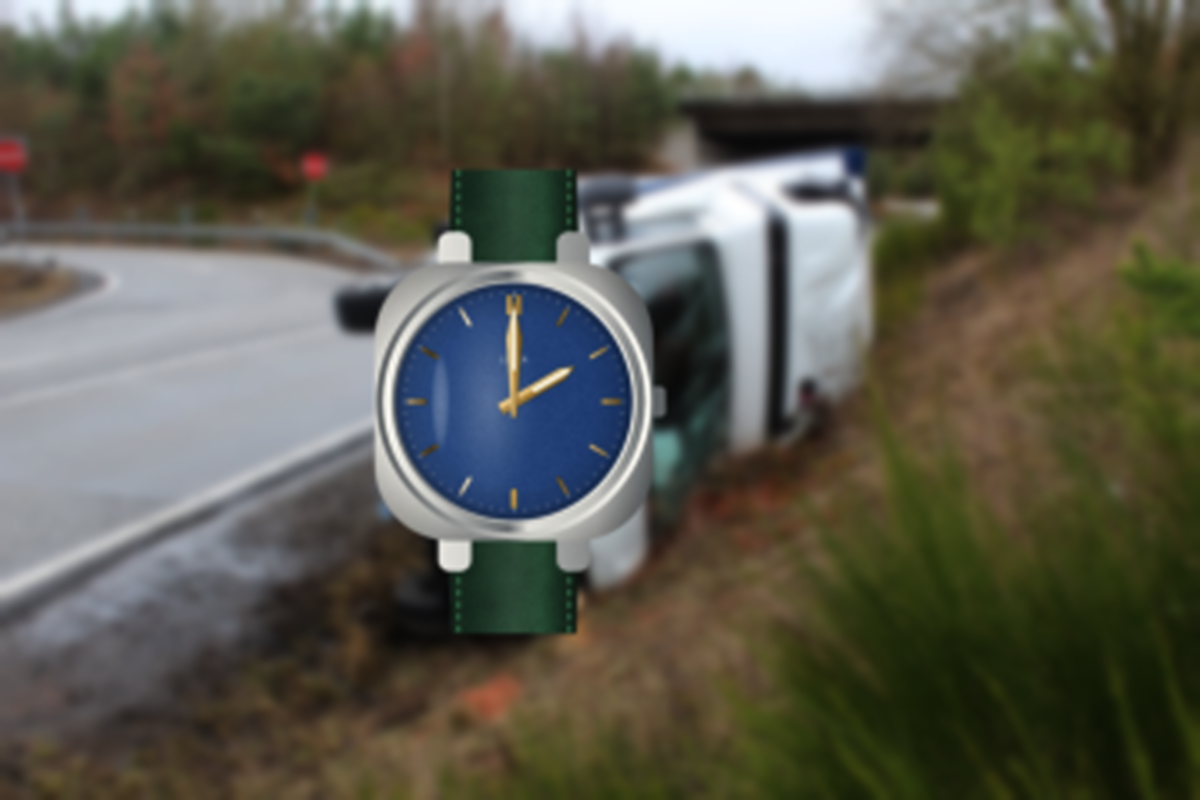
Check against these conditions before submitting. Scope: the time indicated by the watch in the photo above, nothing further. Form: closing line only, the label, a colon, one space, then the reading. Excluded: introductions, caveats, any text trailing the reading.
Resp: 2:00
